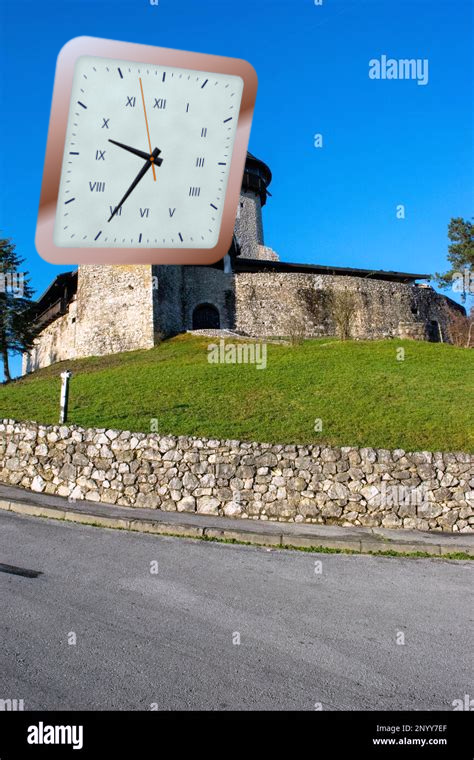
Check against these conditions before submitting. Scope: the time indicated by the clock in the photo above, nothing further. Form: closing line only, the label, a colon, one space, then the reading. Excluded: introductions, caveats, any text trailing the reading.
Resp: 9:34:57
